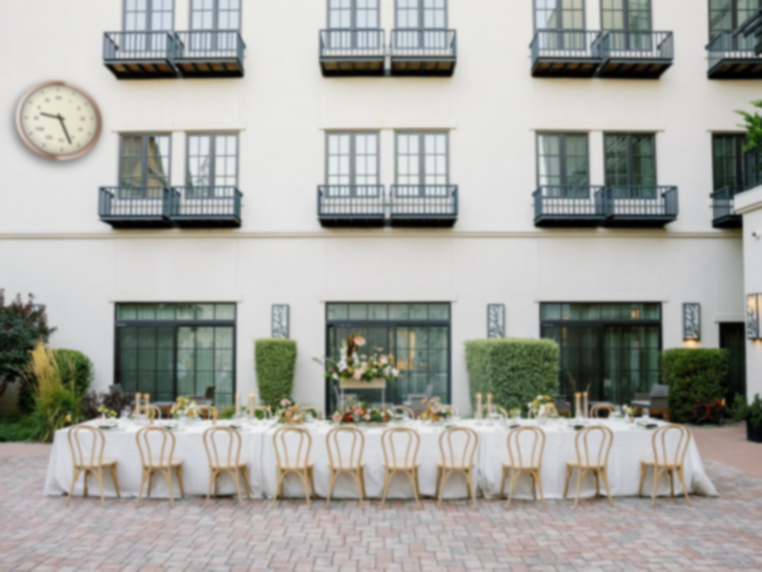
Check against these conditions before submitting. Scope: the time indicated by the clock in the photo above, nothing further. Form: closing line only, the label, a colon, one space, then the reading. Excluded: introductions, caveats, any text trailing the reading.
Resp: 9:27
